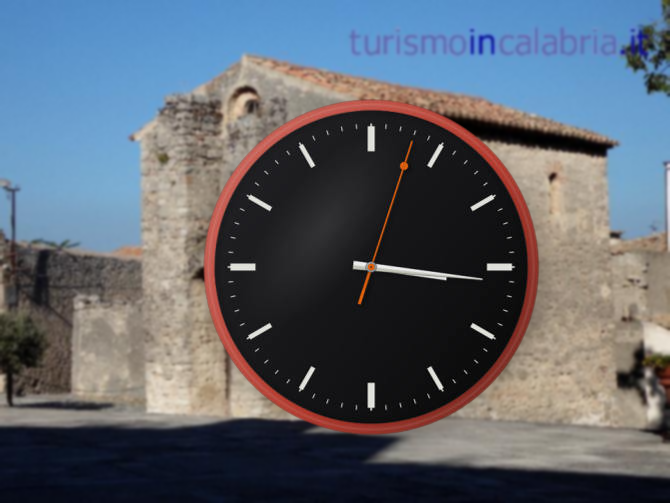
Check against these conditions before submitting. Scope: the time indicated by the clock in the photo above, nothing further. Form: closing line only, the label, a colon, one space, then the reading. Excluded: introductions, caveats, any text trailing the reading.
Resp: 3:16:03
